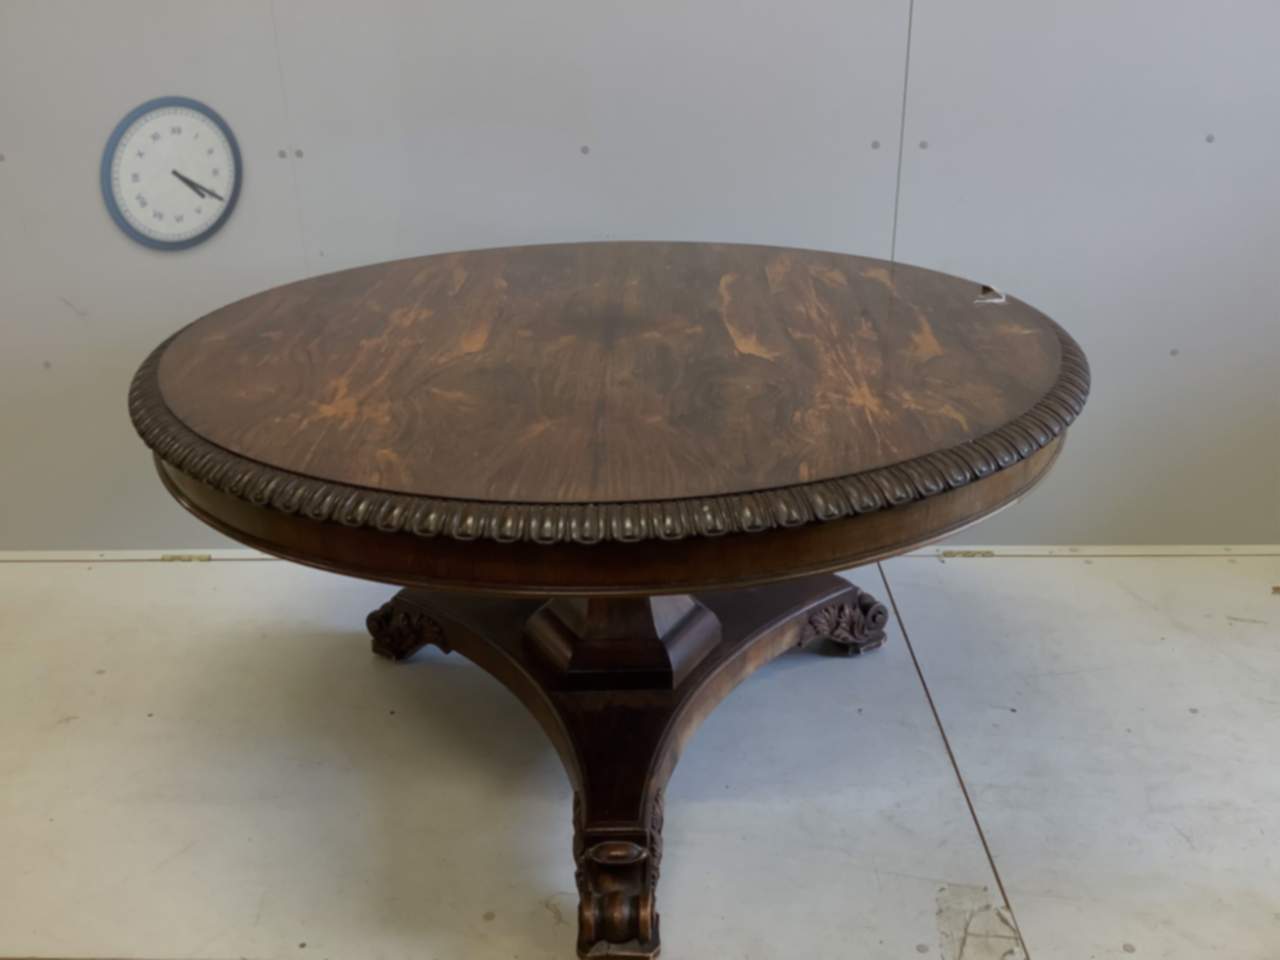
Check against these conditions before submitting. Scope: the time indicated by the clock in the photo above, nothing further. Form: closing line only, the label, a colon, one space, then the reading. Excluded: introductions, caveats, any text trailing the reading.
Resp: 4:20
